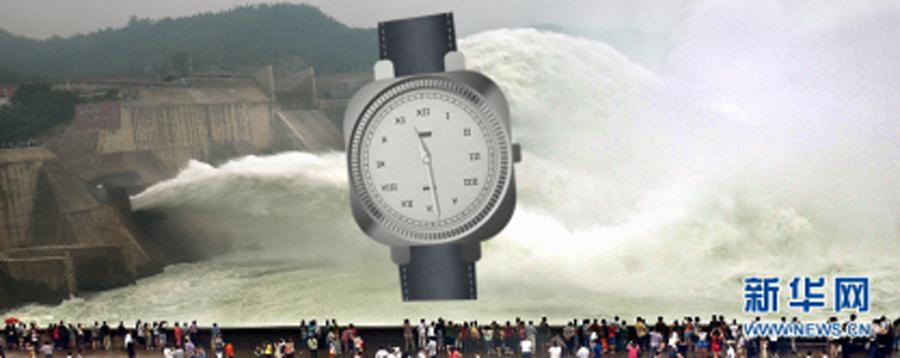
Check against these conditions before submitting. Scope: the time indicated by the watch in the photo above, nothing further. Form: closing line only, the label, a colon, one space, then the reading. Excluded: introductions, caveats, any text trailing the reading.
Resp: 11:29
